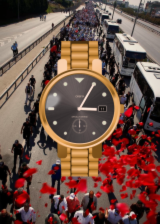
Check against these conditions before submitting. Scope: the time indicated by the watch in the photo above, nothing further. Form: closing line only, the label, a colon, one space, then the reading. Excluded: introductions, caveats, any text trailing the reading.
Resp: 3:05
